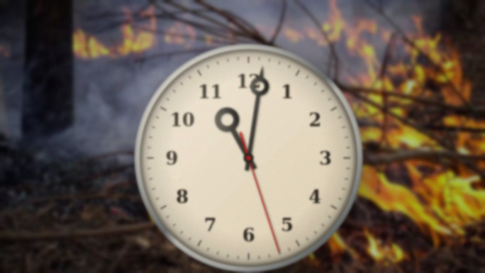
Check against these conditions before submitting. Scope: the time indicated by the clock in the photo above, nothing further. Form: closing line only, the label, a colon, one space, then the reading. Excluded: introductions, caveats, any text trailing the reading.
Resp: 11:01:27
